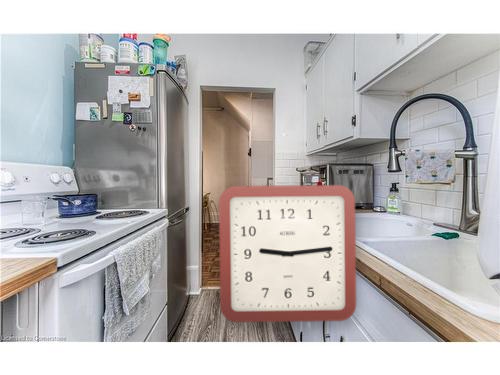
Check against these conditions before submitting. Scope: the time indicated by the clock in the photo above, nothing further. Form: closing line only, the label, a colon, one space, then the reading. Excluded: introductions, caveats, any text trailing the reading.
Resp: 9:14
